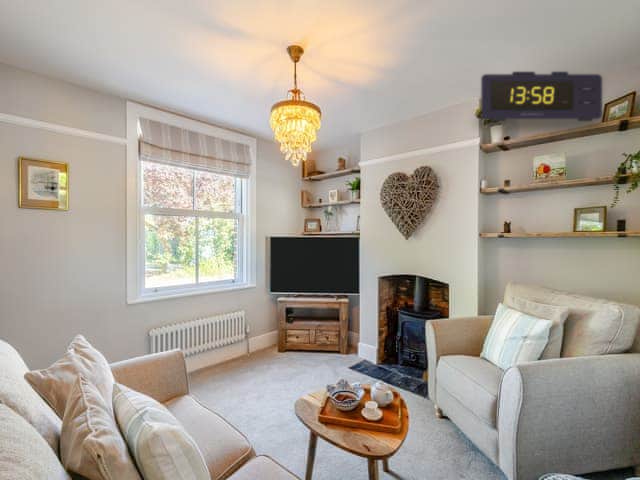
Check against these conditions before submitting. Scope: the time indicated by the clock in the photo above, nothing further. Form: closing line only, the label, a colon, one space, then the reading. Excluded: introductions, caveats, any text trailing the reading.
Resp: 13:58
